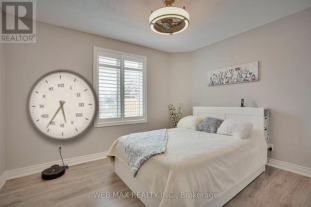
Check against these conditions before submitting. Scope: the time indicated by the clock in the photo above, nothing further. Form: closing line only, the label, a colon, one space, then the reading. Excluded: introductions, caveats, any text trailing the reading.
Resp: 5:36
